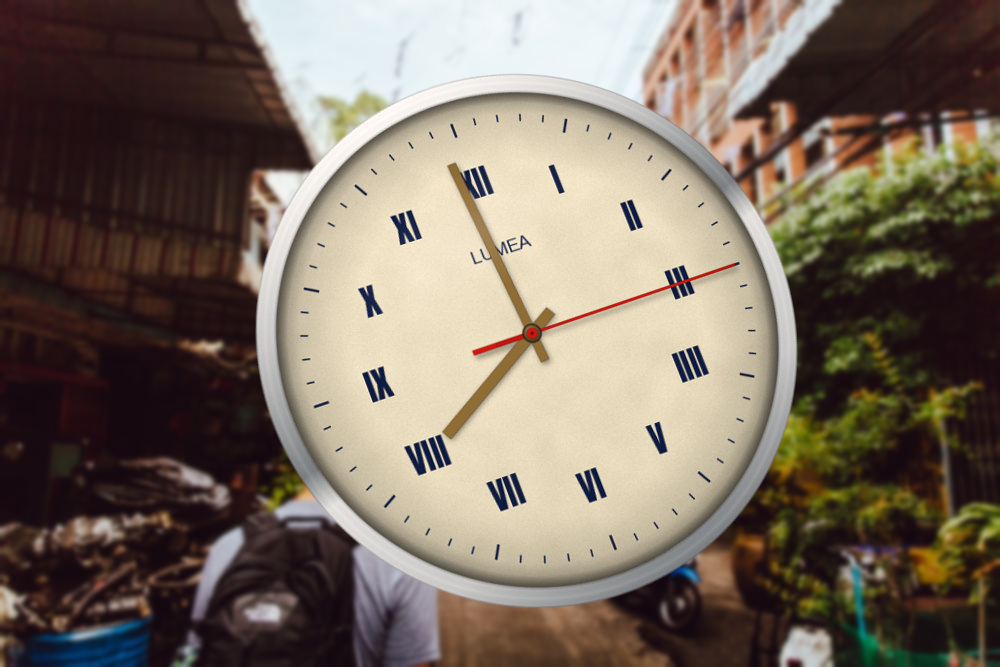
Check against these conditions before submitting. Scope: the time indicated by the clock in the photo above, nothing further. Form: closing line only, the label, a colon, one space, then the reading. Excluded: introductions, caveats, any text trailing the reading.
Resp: 7:59:15
